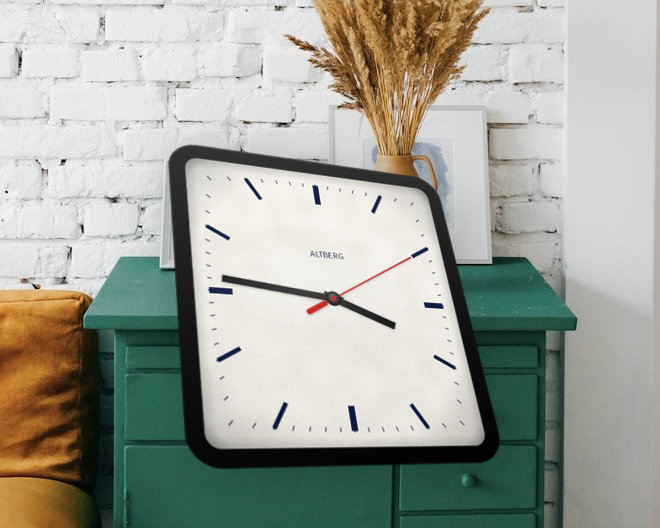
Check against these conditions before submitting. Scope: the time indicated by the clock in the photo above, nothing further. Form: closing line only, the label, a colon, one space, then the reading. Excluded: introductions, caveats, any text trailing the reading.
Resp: 3:46:10
